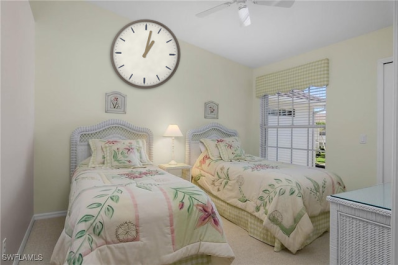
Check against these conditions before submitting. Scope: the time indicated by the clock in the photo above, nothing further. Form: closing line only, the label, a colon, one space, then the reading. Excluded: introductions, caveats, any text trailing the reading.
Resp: 1:02
